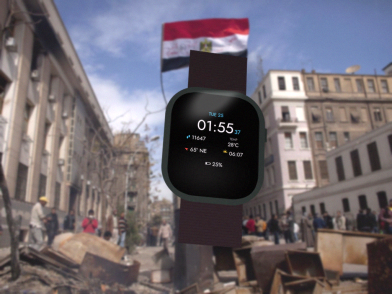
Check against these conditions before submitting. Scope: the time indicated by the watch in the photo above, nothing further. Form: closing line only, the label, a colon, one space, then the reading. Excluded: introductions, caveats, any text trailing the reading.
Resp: 1:55
